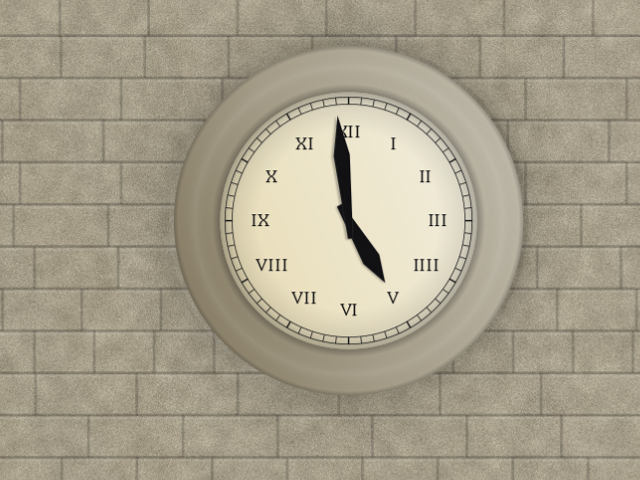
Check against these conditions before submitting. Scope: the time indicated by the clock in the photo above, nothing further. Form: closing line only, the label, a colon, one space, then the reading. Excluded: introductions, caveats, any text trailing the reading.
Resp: 4:59
